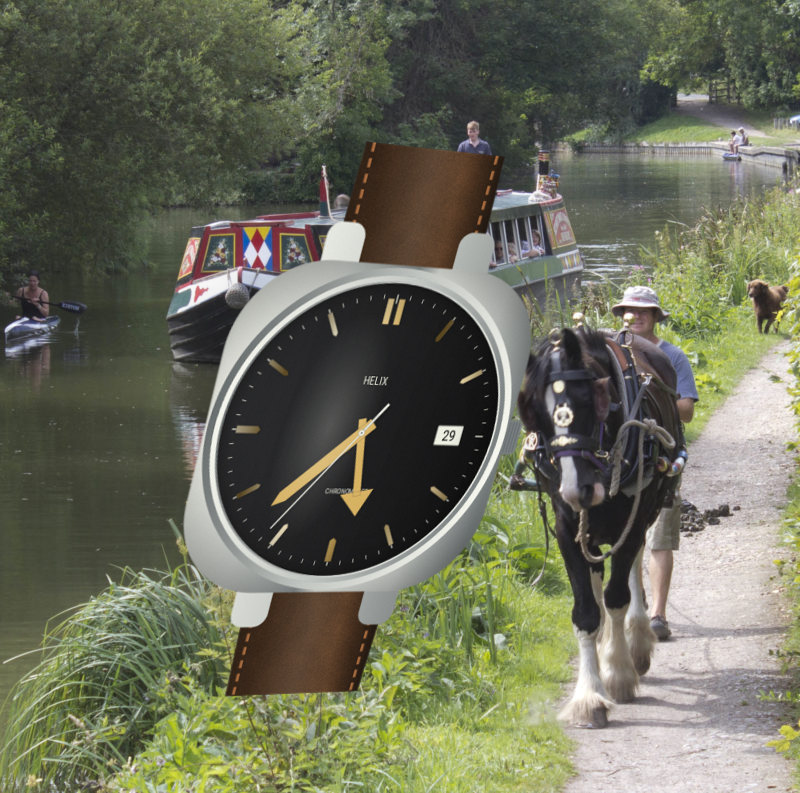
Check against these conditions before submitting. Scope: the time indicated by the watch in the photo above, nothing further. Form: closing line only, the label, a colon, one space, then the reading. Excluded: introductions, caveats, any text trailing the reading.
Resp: 5:37:36
